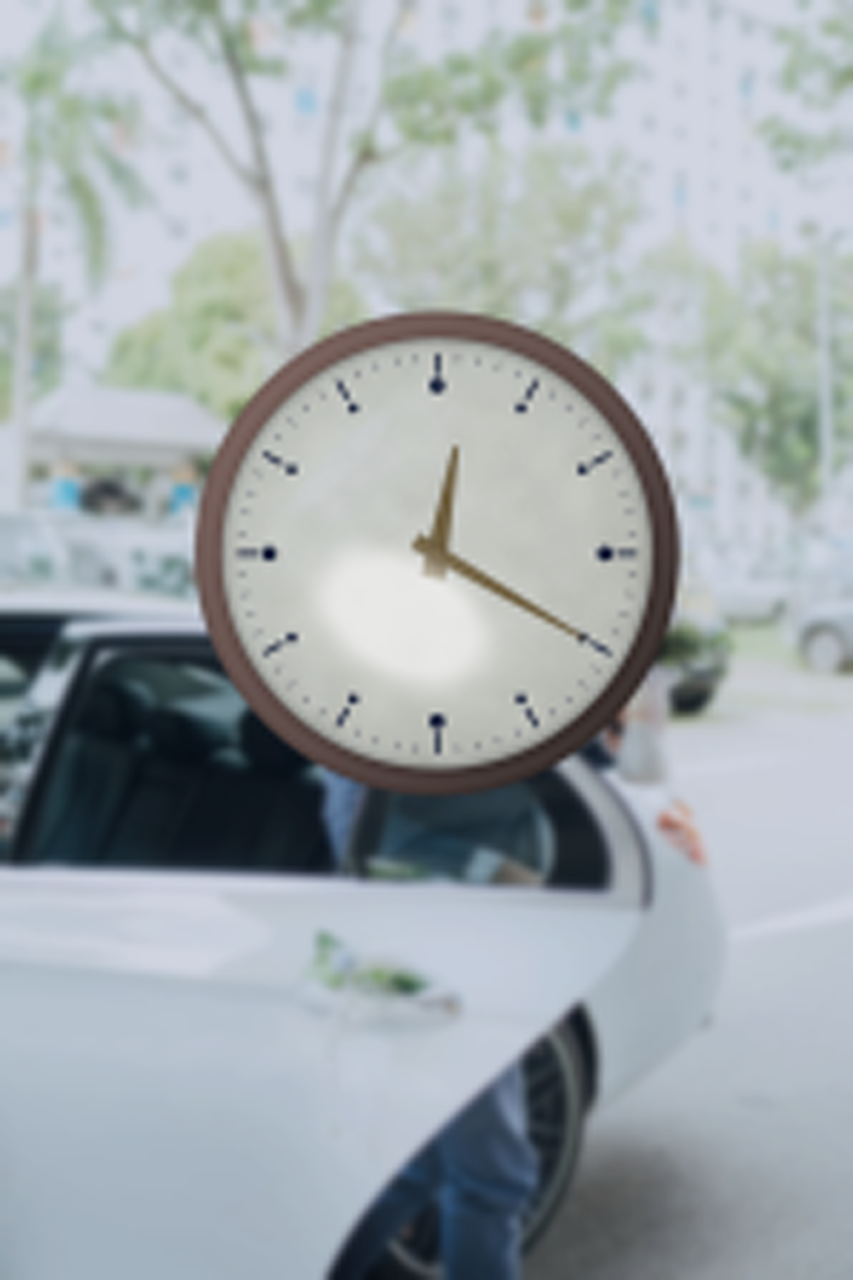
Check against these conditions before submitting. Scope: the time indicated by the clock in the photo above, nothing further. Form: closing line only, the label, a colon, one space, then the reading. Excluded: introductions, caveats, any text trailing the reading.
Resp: 12:20
